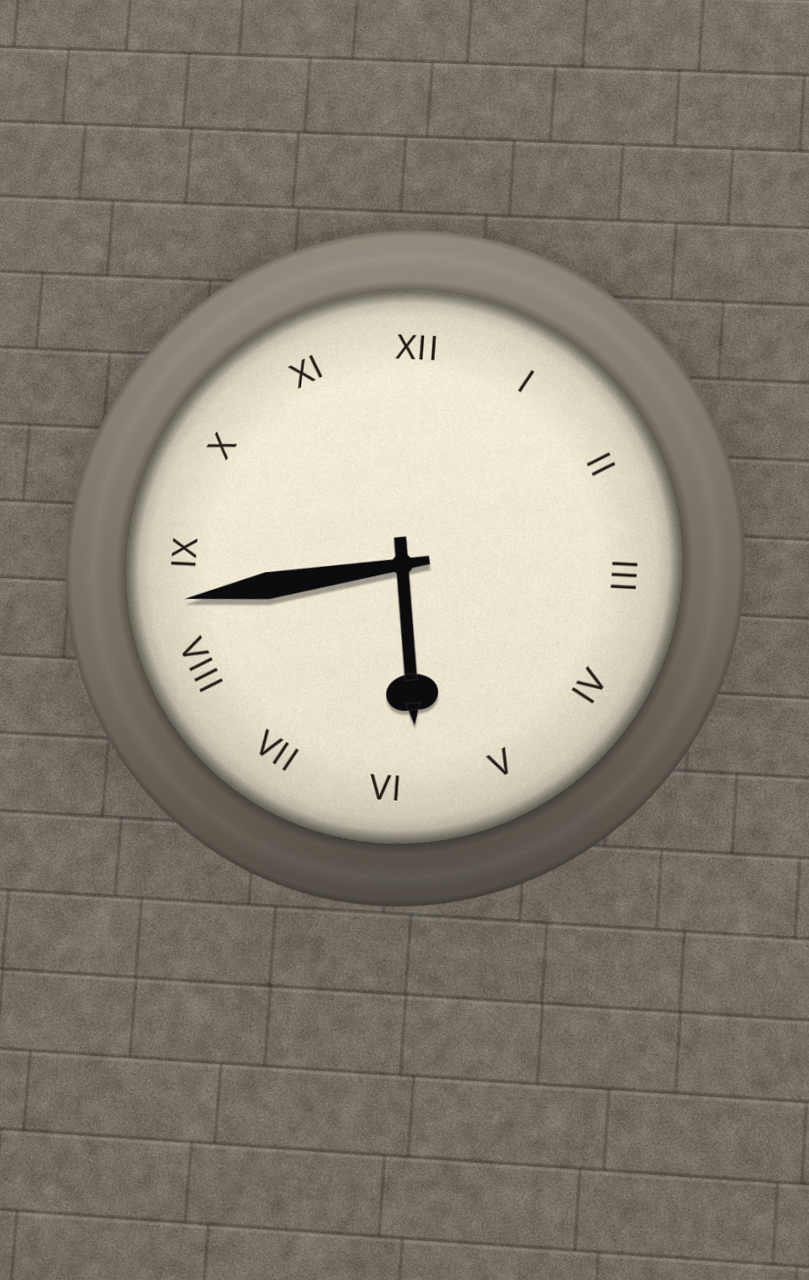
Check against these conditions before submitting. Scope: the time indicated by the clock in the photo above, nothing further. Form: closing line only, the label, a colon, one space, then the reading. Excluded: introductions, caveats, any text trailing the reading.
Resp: 5:43
